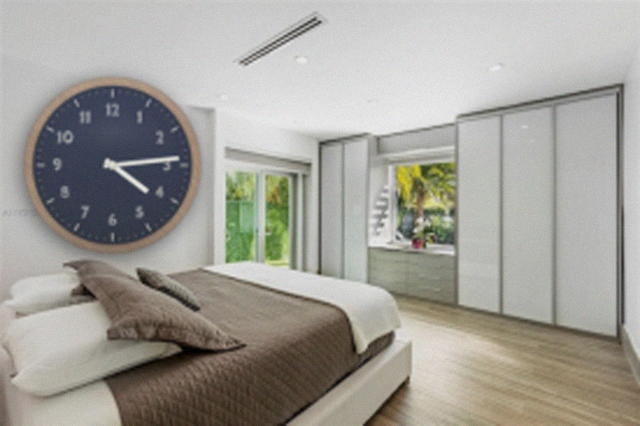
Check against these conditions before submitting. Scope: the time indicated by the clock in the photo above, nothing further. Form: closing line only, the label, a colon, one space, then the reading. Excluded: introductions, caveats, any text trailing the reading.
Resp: 4:14
